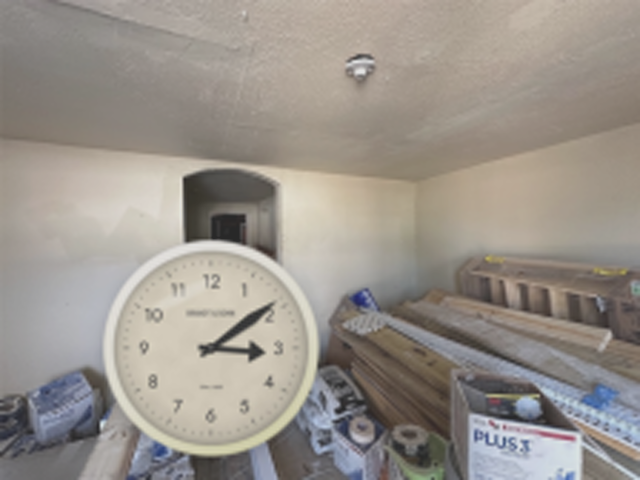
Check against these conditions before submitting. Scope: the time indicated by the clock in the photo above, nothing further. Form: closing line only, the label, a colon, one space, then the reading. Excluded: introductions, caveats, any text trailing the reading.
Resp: 3:09
